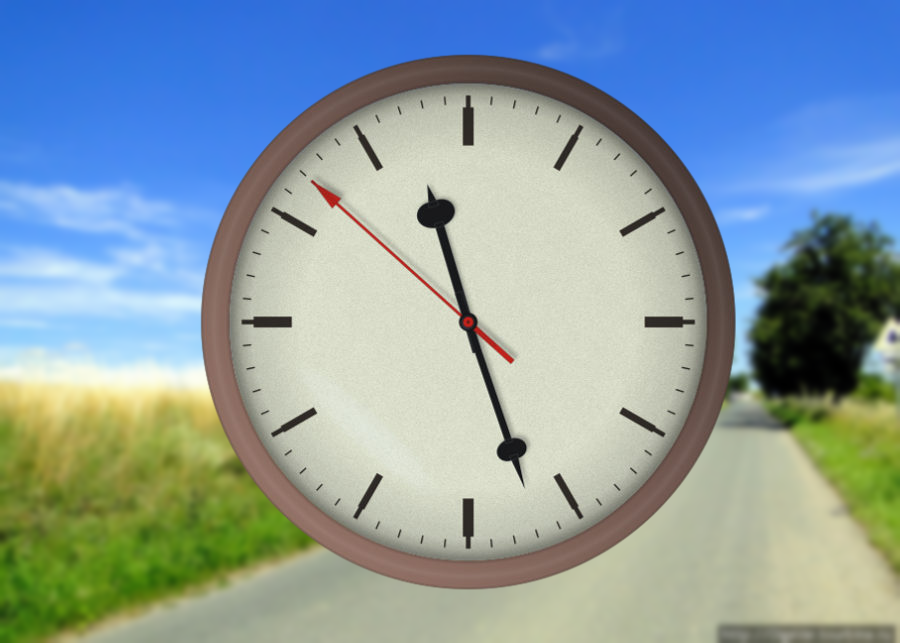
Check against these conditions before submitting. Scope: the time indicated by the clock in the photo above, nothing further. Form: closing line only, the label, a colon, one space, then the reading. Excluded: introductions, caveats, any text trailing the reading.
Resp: 11:26:52
